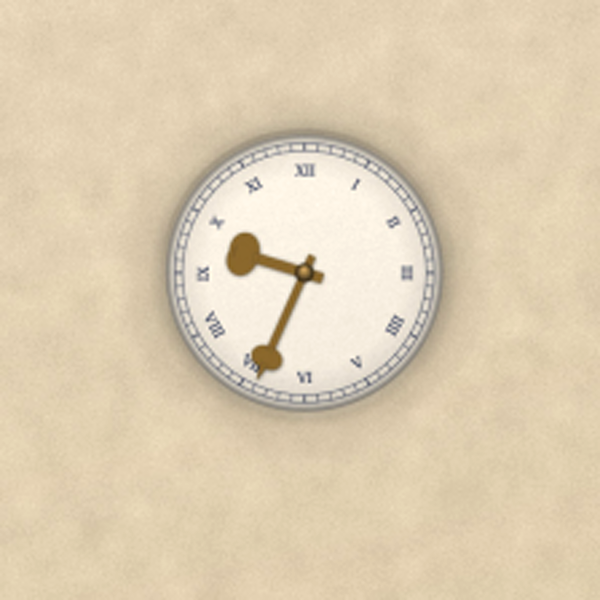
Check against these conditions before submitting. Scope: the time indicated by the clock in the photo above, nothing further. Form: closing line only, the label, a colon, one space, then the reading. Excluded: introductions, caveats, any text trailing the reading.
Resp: 9:34
